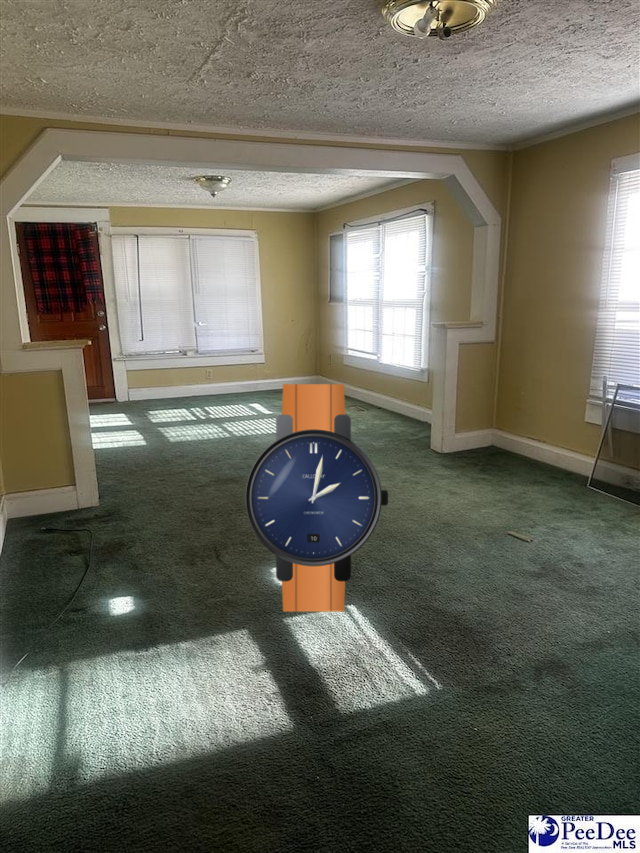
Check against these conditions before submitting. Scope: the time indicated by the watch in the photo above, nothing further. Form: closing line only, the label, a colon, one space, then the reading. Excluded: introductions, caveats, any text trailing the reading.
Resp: 2:02
